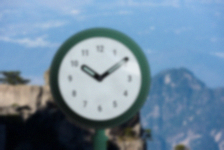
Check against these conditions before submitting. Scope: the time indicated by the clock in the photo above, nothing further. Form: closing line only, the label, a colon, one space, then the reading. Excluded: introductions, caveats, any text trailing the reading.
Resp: 10:09
